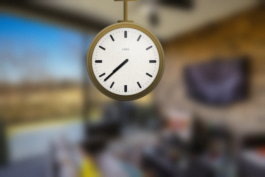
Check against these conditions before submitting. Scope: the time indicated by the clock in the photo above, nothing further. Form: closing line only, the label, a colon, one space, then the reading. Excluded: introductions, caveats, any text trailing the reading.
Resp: 7:38
